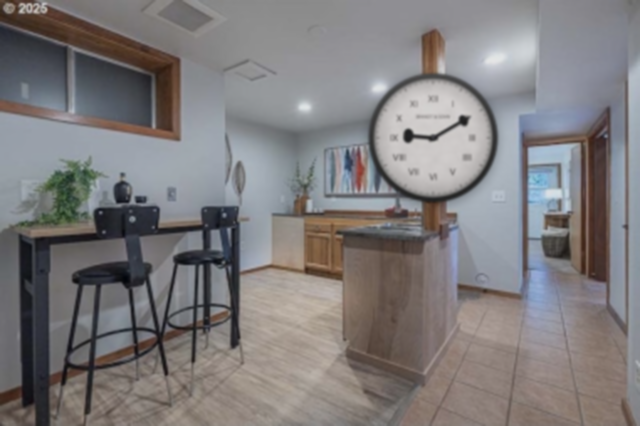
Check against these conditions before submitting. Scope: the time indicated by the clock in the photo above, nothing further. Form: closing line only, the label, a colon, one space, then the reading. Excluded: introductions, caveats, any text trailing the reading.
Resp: 9:10
